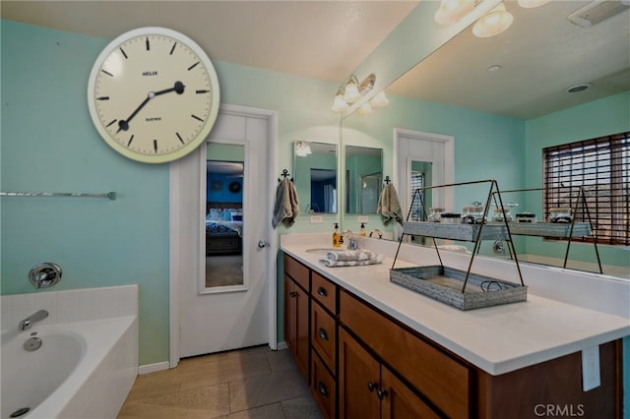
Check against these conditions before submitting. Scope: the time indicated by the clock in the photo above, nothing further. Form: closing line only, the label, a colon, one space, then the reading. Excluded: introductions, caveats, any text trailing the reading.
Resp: 2:38
